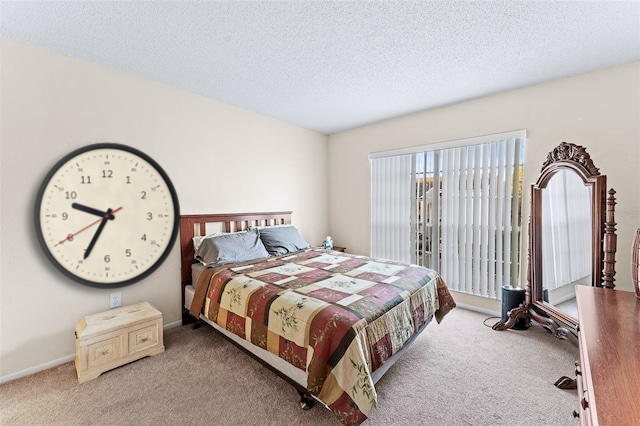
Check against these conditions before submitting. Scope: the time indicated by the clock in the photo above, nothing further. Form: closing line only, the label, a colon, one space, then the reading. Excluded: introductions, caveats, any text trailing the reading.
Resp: 9:34:40
